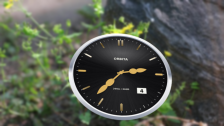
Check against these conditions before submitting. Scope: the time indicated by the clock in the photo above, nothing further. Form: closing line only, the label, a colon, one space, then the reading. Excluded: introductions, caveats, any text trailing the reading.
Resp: 2:37
